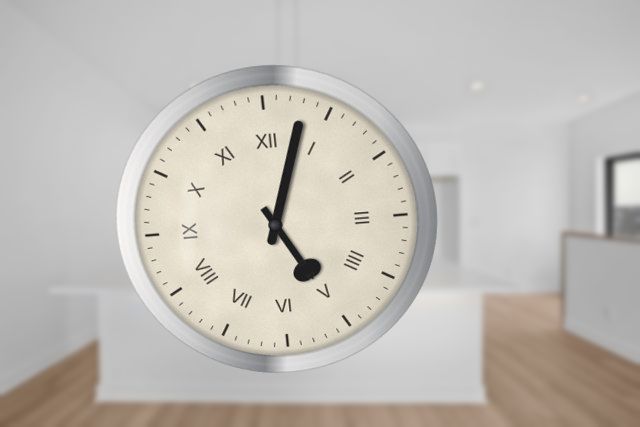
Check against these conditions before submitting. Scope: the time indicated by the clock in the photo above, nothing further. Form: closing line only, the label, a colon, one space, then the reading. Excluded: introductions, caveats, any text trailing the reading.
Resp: 5:03
